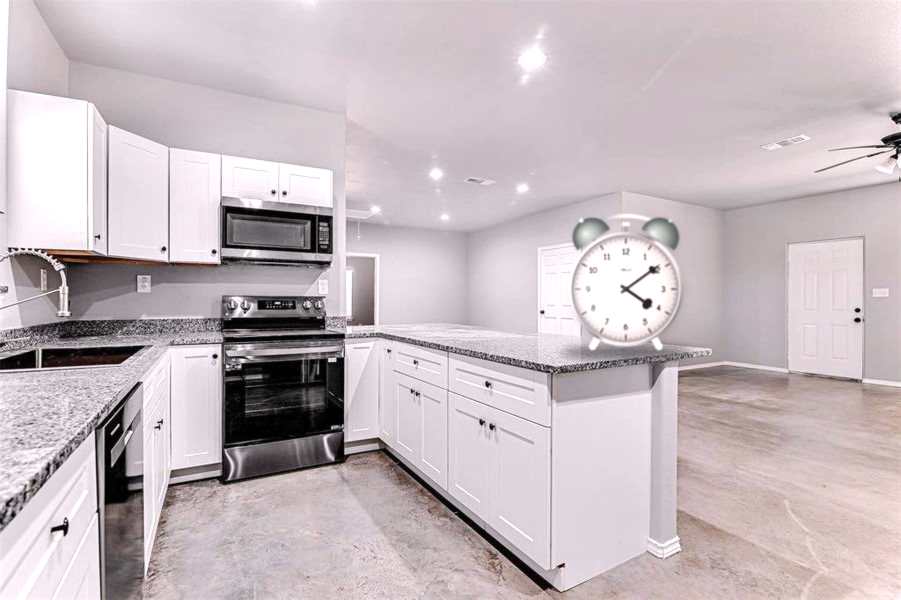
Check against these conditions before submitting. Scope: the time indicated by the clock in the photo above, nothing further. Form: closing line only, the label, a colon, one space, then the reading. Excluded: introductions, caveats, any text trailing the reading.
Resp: 4:09
